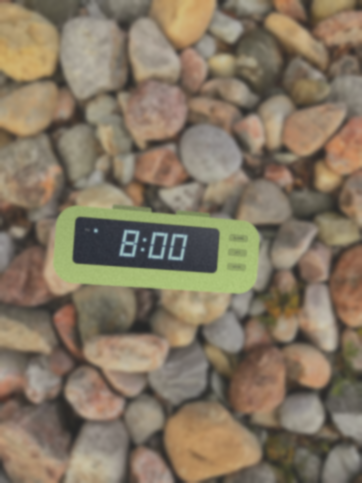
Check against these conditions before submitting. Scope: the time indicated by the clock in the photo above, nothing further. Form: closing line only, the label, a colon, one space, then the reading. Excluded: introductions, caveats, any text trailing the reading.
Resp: 8:00
